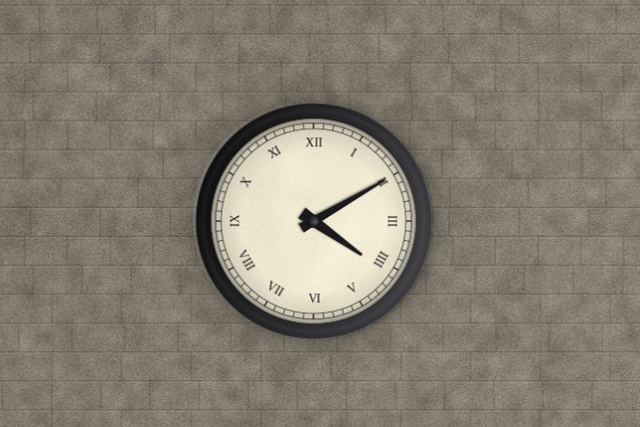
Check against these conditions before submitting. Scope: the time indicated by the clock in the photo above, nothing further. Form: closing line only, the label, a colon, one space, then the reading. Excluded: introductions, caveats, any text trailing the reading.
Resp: 4:10
